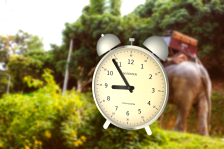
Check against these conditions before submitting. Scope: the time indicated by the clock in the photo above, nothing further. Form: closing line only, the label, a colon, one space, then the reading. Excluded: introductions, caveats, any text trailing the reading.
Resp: 8:54
